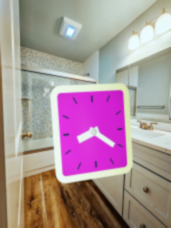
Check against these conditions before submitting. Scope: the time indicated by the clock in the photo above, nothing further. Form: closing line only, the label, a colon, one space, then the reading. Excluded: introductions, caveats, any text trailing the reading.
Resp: 8:21
